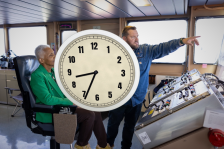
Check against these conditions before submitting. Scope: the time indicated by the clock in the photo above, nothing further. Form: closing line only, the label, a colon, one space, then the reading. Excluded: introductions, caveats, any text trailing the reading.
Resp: 8:34
